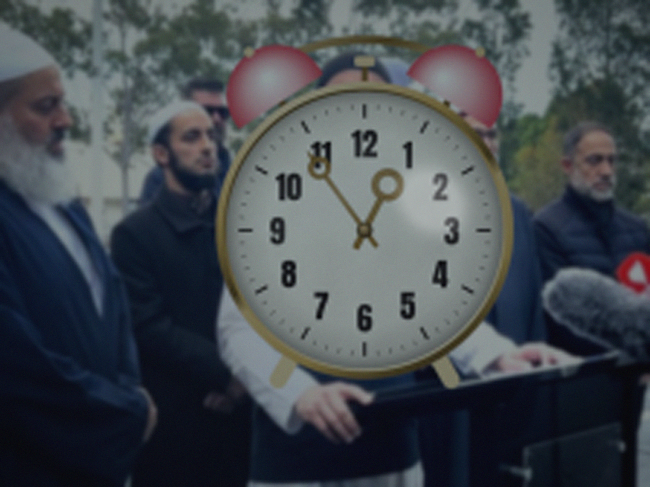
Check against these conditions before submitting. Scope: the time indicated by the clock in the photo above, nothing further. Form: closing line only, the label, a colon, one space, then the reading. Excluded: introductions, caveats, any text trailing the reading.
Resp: 12:54
